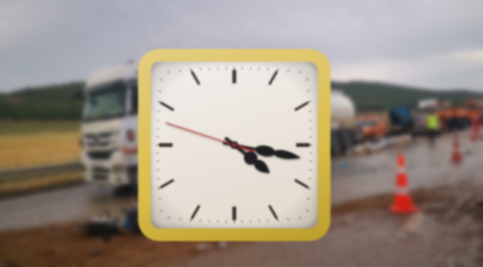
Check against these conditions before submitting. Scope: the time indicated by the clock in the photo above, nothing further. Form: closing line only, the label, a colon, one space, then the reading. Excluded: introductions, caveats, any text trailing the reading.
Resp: 4:16:48
